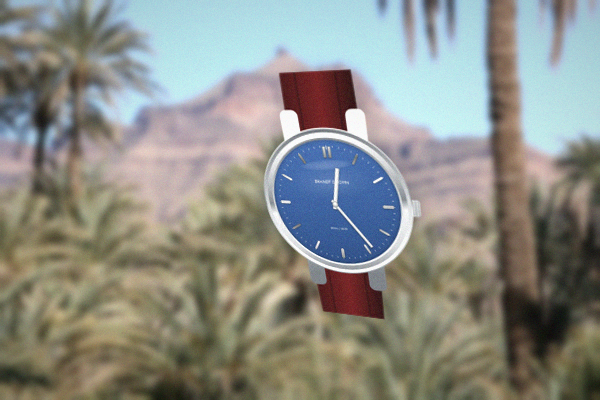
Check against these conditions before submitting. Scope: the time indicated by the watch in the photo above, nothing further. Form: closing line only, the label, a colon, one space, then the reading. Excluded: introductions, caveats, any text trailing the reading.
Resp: 12:24
